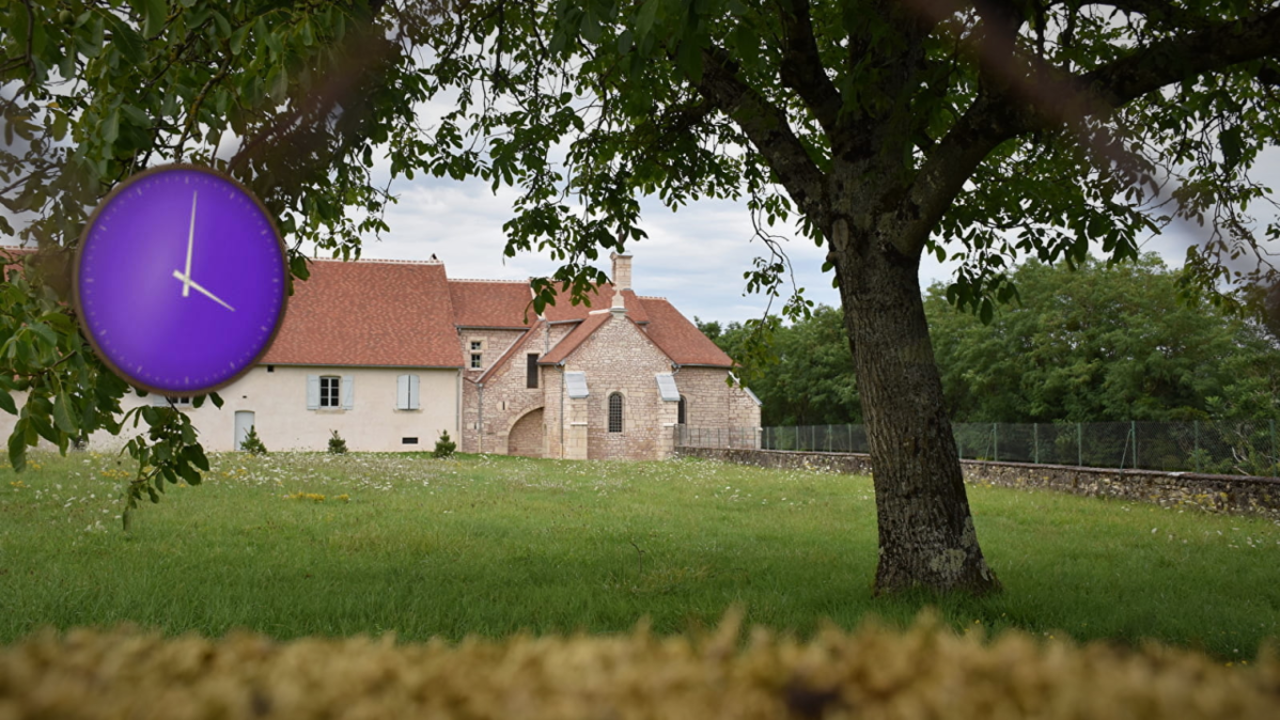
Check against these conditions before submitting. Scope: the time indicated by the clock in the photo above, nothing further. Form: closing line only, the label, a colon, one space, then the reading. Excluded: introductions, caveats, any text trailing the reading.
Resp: 4:01
